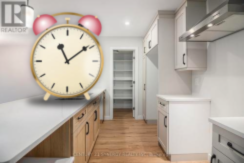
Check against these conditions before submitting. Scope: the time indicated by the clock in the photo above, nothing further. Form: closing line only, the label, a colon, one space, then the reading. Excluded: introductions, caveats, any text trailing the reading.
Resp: 11:09
